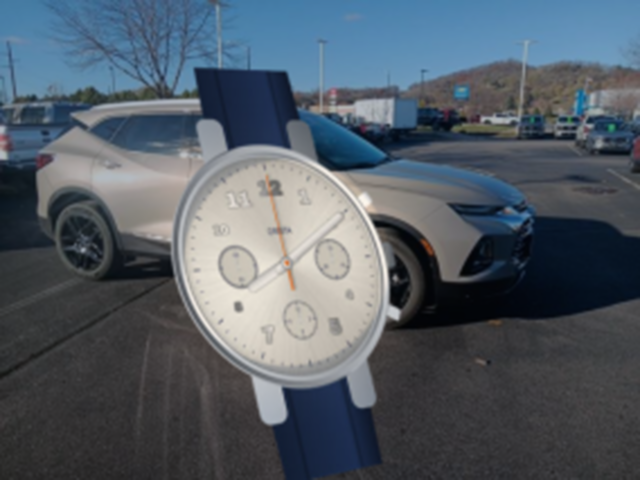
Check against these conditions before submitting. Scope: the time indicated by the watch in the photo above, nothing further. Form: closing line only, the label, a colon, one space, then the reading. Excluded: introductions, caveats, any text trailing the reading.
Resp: 8:10
